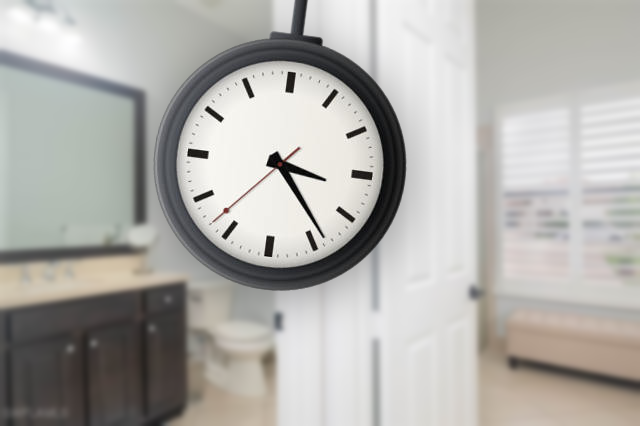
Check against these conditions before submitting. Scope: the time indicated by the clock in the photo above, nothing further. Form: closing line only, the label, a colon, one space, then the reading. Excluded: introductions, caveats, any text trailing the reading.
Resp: 3:23:37
